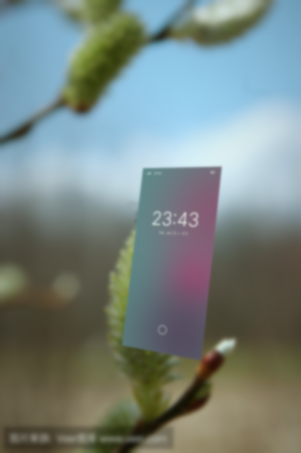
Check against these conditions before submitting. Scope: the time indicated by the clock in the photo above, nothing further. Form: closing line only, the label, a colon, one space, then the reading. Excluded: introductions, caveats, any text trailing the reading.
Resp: 23:43
